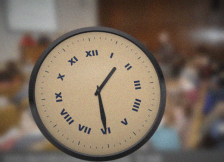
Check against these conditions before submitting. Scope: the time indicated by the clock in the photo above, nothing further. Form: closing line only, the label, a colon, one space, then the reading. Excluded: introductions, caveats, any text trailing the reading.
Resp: 1:30
